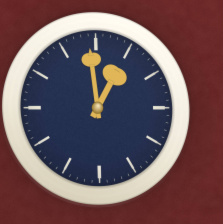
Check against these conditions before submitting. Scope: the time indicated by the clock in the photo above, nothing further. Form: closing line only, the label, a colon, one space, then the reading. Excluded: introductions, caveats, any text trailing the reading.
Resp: 12:59
